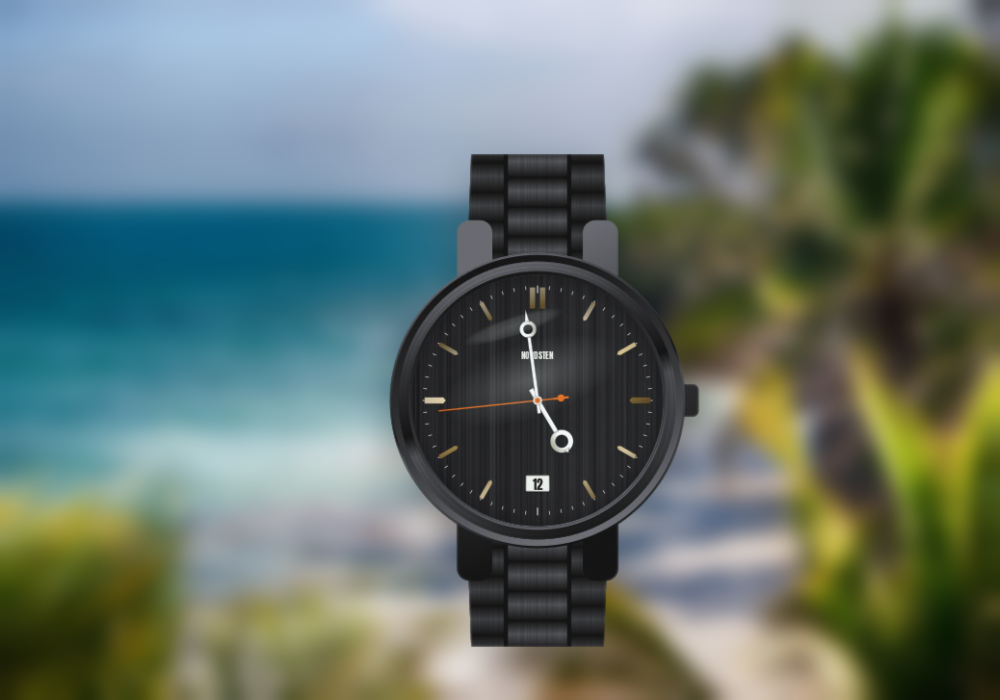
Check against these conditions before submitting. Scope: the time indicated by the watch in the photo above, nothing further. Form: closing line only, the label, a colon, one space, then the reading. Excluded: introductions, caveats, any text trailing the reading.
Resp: 4:58:44
